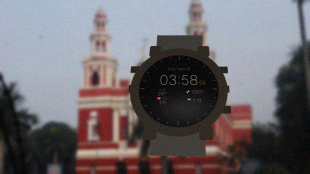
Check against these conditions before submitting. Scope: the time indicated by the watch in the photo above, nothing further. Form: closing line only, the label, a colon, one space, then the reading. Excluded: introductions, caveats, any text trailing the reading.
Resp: 3:58
